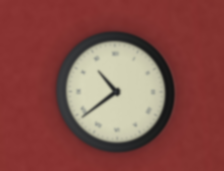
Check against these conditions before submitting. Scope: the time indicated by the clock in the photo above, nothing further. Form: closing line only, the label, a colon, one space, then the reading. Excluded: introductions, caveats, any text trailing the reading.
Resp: 10:39
